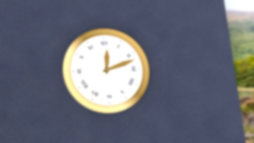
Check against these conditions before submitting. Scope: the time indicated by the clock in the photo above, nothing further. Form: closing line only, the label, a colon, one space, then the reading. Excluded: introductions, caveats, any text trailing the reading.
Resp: 12:12
